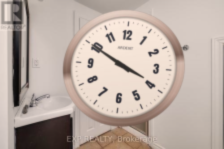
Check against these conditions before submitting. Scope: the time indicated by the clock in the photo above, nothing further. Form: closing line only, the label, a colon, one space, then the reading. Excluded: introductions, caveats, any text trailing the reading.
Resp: 3:50
